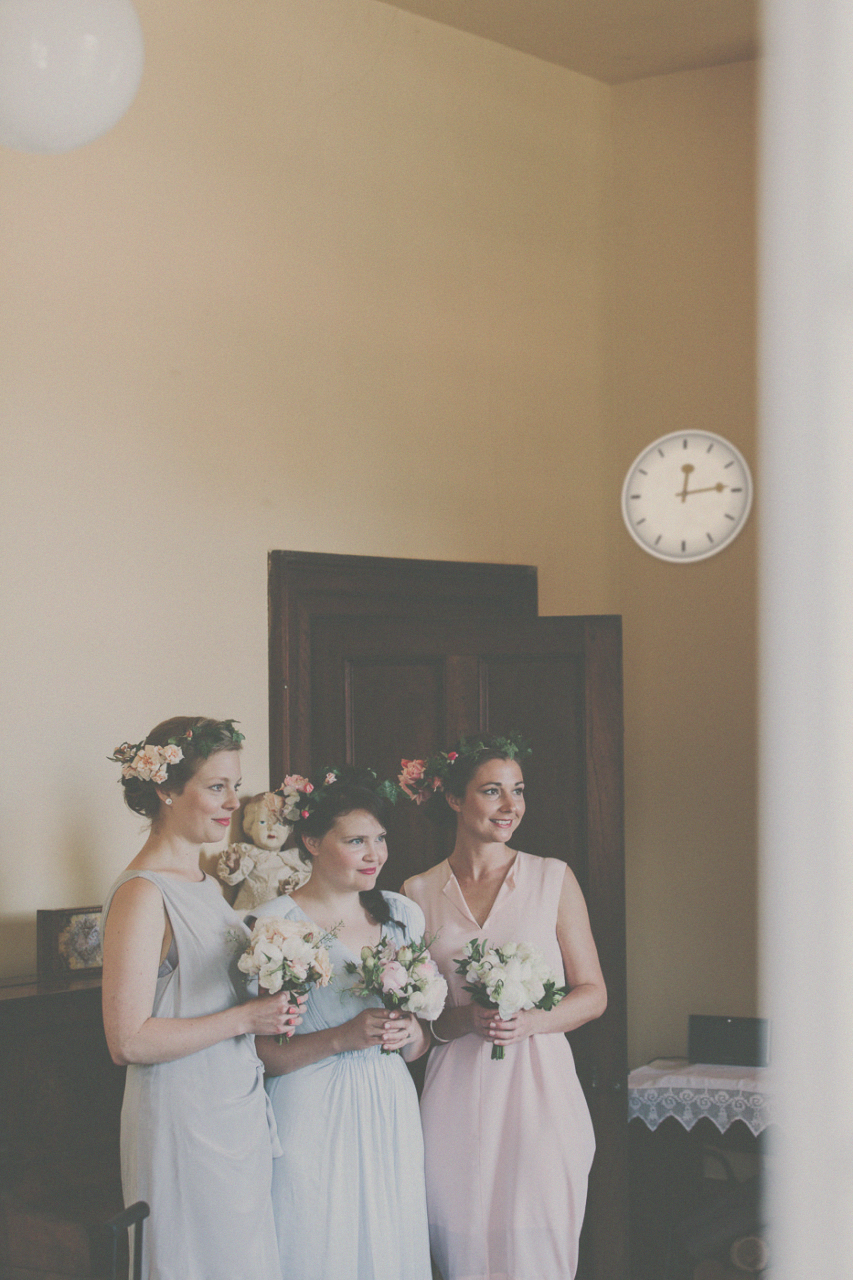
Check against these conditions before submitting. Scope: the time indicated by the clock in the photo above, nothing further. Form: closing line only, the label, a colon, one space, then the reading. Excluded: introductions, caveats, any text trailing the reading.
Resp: 12:14
